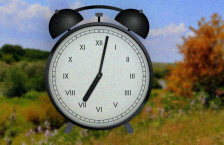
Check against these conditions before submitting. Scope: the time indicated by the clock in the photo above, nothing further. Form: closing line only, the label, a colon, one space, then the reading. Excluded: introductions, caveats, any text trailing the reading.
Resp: 7:02
